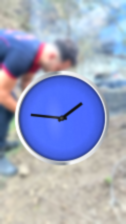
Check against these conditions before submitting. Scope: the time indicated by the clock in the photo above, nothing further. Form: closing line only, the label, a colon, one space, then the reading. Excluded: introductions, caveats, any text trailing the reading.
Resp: 1:46
